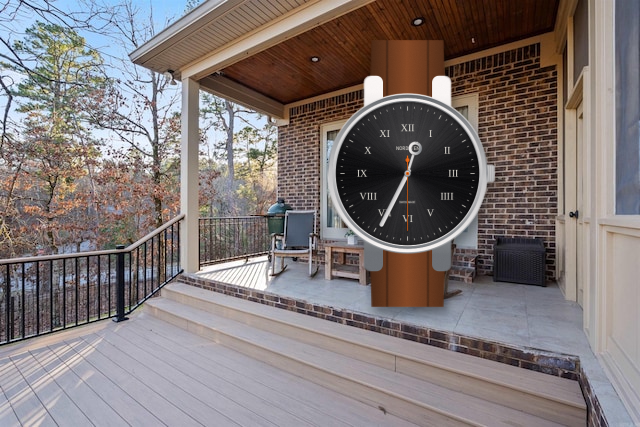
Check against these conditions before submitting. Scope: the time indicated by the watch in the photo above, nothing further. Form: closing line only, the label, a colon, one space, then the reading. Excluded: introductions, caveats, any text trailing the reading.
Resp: 12:34:30
